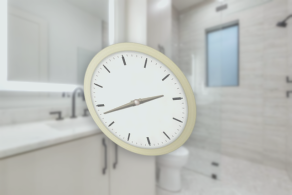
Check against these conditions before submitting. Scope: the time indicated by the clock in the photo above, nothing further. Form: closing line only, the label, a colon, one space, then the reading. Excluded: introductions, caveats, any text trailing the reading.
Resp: 2:43
